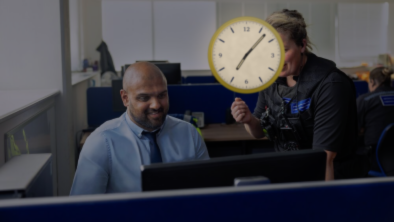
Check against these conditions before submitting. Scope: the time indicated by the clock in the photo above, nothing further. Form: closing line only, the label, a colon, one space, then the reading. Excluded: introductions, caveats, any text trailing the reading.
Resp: 7:07
